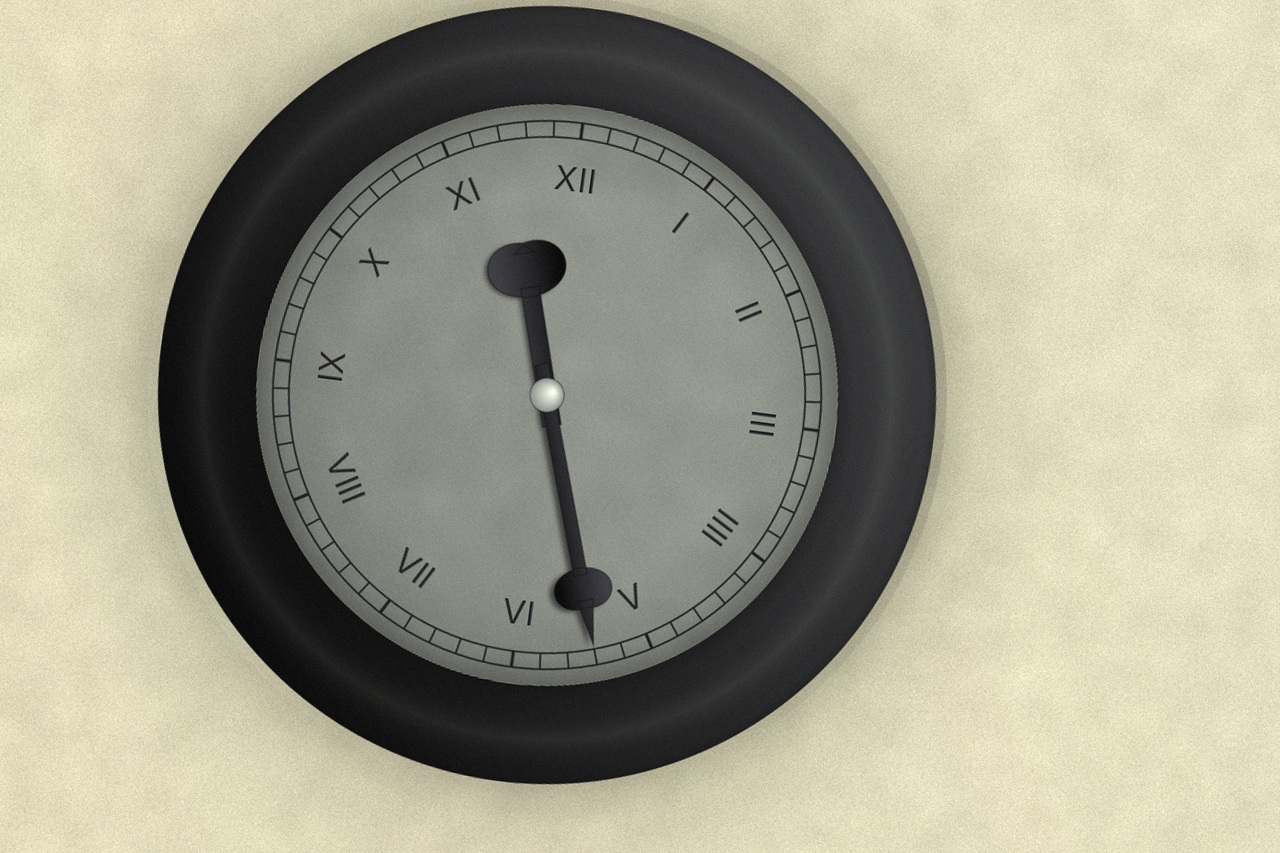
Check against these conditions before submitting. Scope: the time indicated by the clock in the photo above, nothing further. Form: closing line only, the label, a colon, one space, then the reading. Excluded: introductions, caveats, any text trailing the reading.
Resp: 11:27
